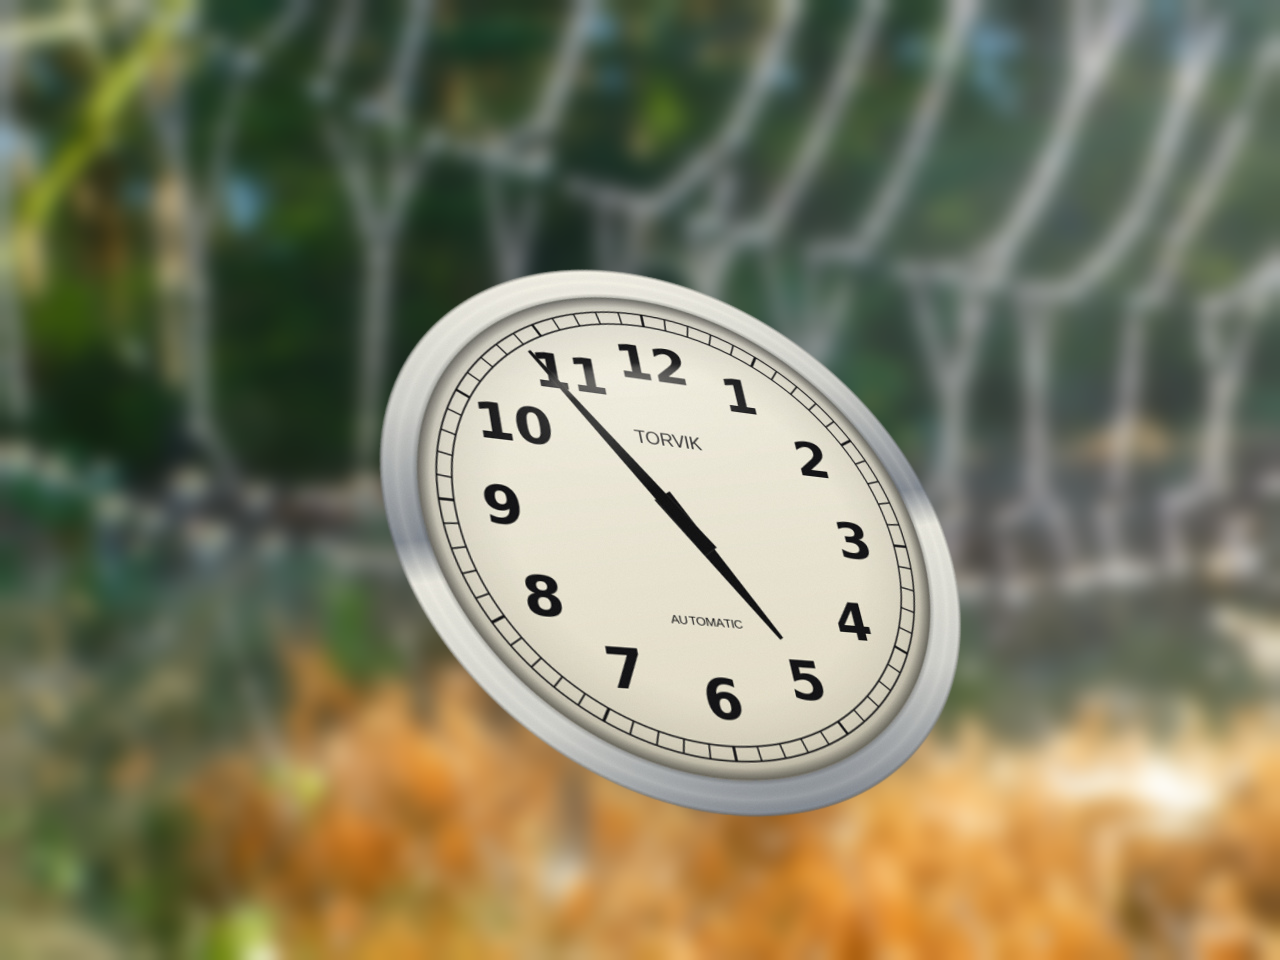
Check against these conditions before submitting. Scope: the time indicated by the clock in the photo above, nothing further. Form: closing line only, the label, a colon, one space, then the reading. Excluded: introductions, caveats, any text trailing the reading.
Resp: 4:54
